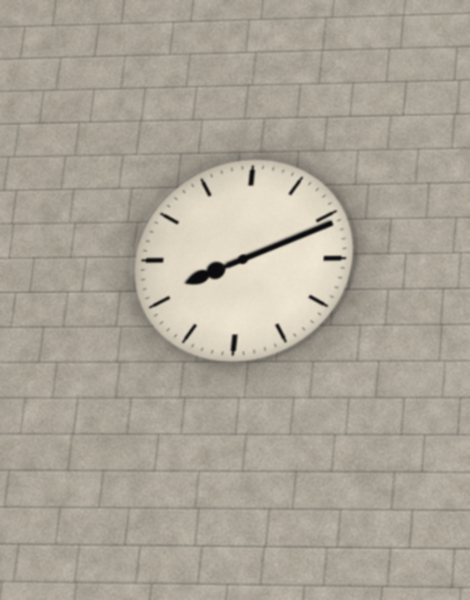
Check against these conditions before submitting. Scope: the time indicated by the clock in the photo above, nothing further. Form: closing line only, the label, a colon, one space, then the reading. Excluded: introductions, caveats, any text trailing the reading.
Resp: 8:11
